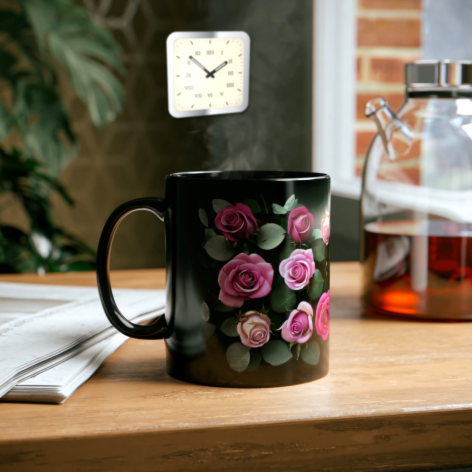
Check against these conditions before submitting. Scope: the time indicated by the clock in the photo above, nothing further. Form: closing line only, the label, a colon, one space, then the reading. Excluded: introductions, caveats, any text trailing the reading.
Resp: 1:52
